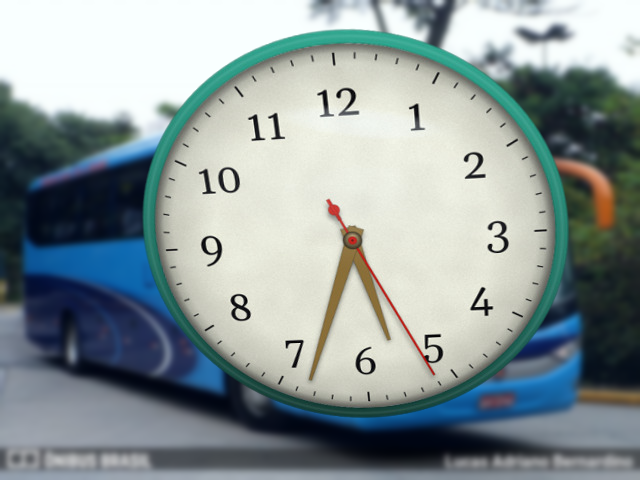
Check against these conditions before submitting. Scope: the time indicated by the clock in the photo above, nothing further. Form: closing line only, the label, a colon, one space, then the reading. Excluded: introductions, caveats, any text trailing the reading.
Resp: 5:33:26
